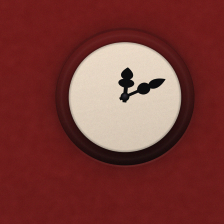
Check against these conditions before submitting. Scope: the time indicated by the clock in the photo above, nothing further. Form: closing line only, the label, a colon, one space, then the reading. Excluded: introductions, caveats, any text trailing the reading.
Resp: 12:11
